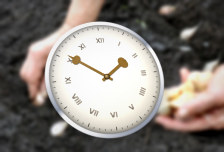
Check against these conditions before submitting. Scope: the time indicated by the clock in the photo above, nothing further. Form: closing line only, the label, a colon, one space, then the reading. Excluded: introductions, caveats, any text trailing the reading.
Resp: 1:51
